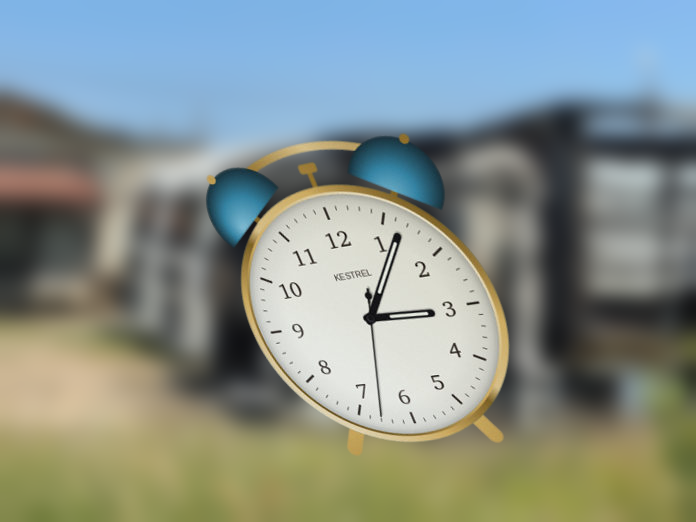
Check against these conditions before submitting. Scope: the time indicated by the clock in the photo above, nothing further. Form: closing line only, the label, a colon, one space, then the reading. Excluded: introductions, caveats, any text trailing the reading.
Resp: 3:06:33
